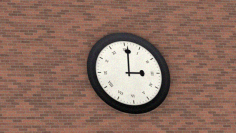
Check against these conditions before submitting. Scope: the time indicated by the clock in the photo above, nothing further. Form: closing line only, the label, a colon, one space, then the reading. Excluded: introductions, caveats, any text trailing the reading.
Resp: 3:01
